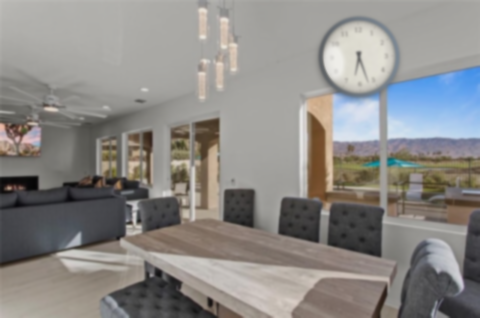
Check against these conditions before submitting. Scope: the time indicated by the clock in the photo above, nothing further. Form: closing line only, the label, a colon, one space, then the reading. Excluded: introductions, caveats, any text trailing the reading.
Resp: 6:27
